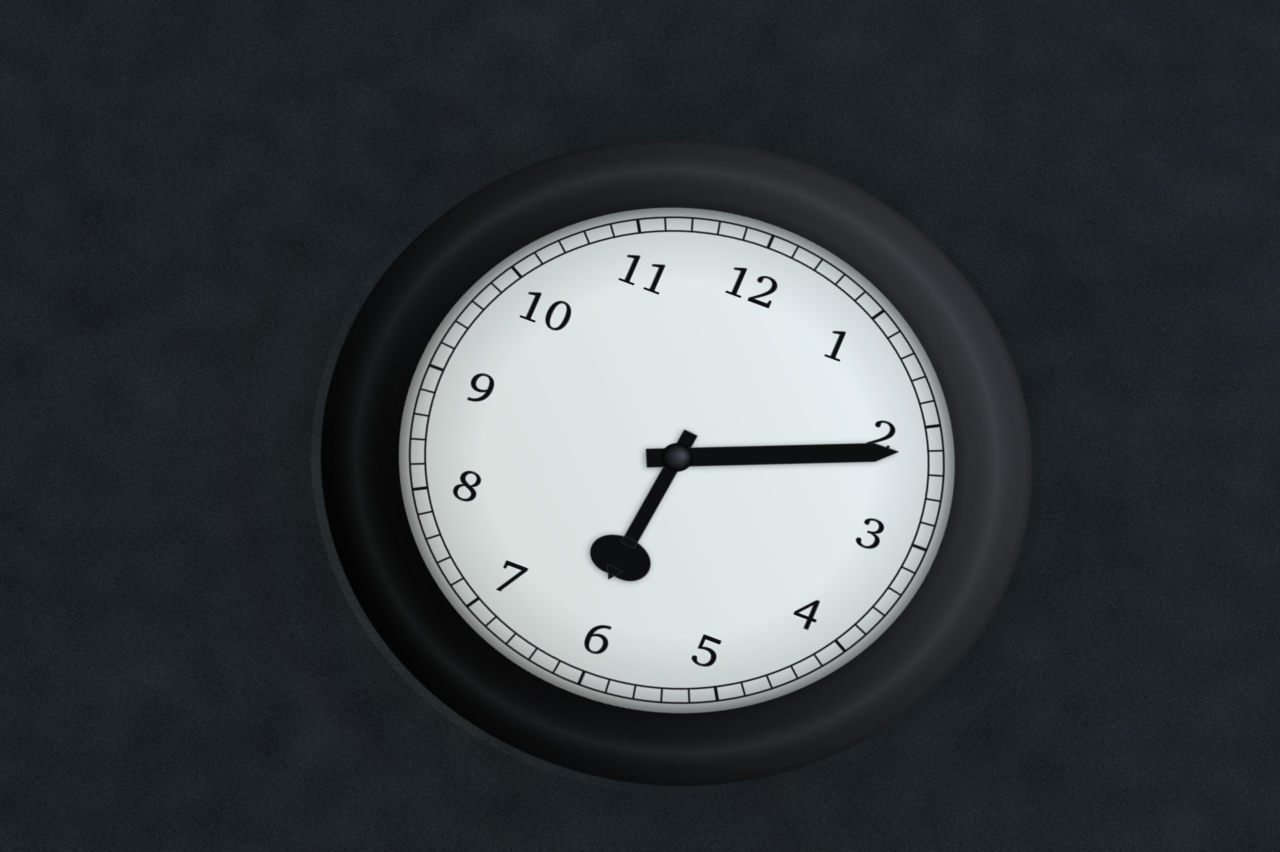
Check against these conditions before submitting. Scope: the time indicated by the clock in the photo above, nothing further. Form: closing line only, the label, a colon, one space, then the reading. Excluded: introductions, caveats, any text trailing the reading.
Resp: 6:11
